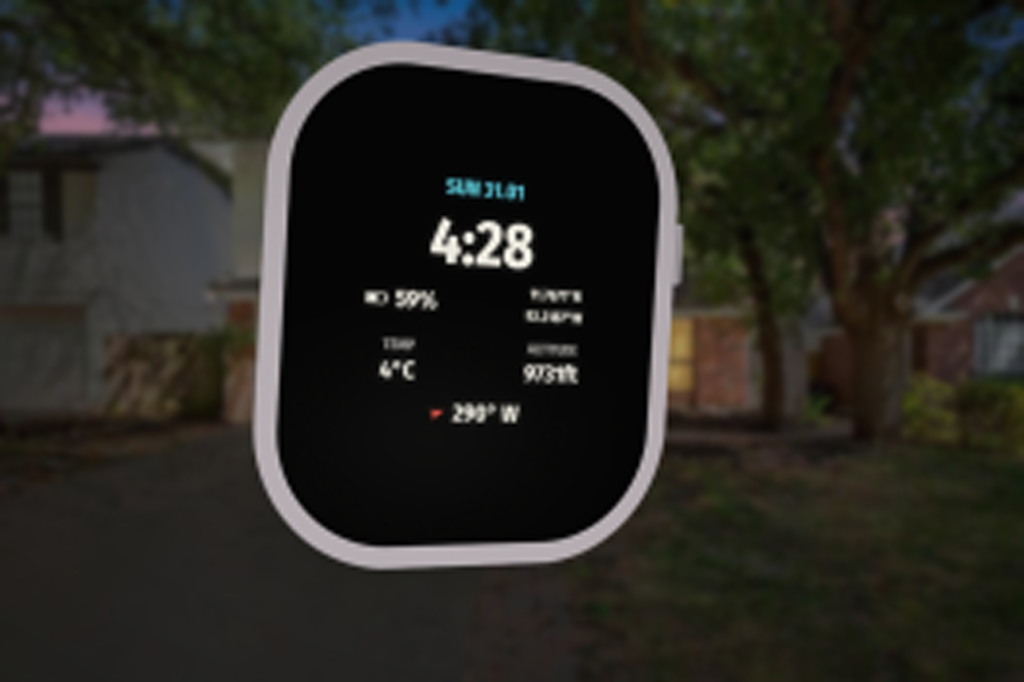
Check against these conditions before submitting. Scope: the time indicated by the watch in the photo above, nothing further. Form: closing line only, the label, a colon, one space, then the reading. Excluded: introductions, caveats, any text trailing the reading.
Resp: 4:28
